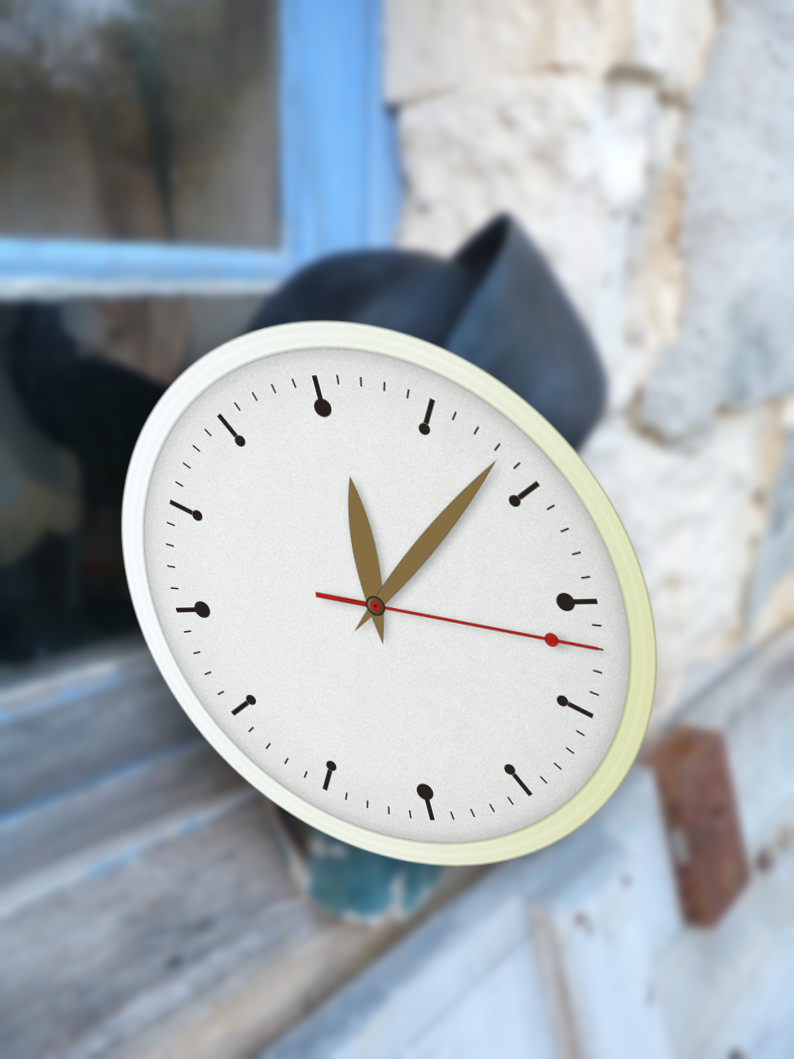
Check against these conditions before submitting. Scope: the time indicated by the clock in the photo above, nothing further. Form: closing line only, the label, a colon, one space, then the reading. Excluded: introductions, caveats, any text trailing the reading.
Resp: 12:08:17
